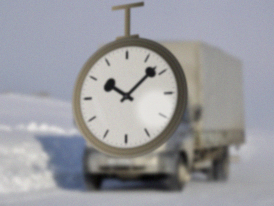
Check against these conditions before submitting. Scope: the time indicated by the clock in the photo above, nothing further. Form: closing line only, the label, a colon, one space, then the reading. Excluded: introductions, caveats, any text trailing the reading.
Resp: 10:08
